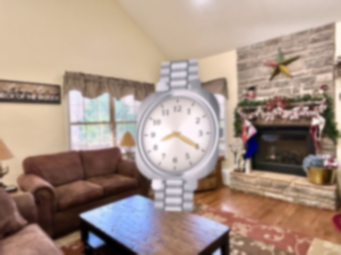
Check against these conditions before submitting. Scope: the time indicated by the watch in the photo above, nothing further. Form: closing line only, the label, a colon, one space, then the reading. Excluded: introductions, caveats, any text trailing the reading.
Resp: 8:20
